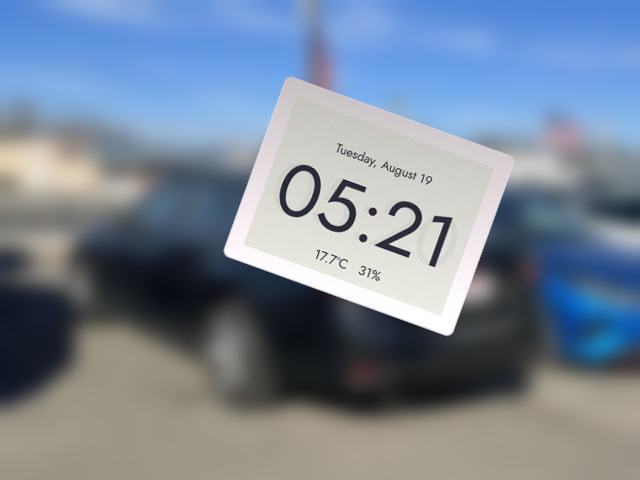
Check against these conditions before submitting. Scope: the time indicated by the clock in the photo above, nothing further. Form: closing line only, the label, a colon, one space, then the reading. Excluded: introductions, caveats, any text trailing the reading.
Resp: 5:21
